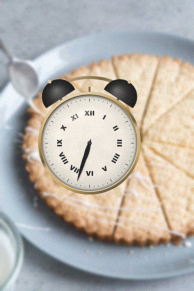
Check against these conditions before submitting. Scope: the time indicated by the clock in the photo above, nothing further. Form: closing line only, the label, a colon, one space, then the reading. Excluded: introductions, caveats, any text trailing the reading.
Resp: 6:33
